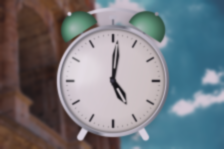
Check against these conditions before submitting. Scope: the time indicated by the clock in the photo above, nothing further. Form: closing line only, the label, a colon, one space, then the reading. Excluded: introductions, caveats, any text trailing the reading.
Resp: 5:01
